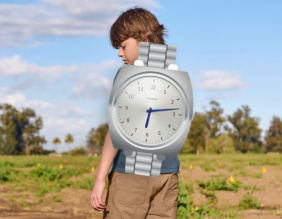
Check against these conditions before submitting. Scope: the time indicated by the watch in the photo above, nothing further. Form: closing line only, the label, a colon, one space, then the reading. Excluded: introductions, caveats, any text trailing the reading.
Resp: 6:13
